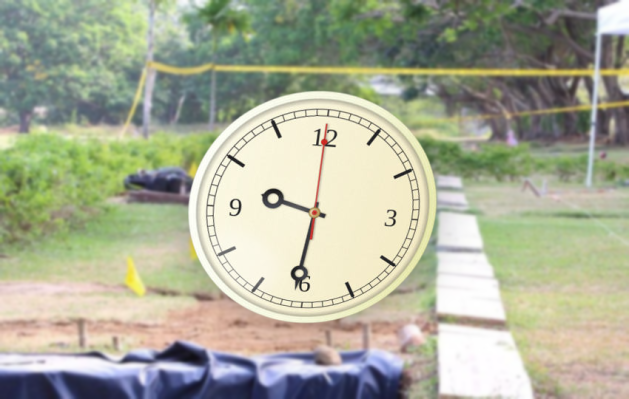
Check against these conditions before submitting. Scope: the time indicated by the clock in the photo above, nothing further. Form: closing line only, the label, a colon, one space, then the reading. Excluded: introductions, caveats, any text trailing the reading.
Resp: 9:31:00
